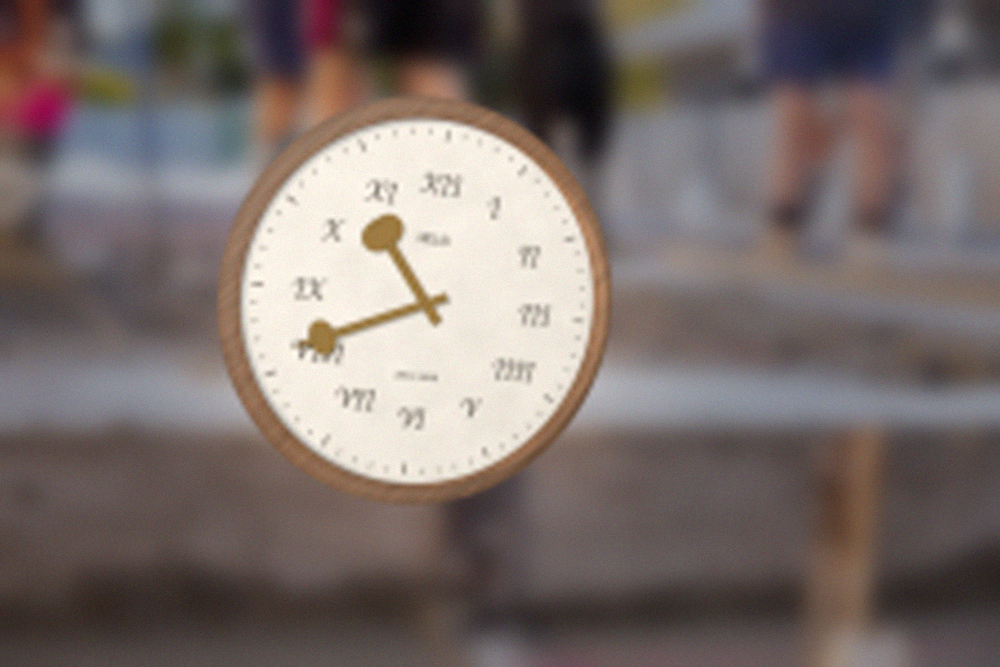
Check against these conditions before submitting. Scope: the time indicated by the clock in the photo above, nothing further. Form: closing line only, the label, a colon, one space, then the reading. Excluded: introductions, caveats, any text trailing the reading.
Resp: 10:41
